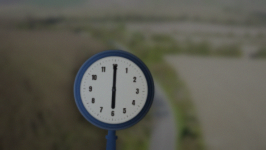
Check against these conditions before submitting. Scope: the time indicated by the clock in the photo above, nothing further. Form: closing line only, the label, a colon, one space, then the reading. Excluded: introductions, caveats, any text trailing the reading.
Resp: 6:00
